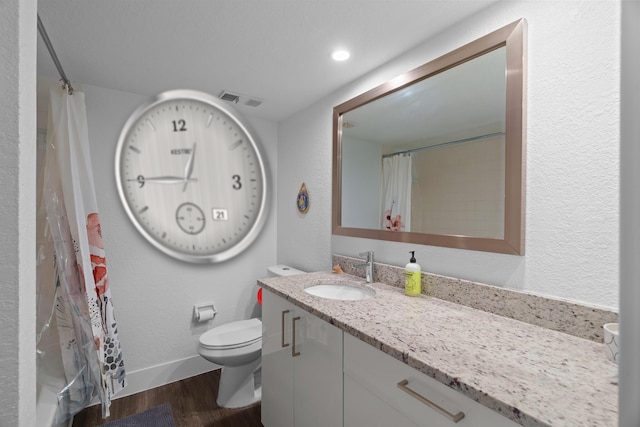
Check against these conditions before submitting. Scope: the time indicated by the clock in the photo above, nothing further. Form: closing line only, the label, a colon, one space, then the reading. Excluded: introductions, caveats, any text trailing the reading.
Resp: 12:45
